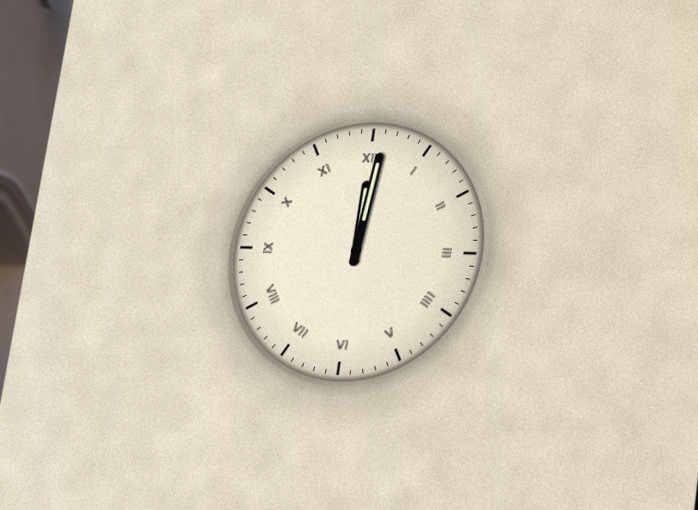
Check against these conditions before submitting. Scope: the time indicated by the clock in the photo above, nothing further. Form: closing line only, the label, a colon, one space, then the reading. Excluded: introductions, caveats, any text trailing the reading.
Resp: 12:01
